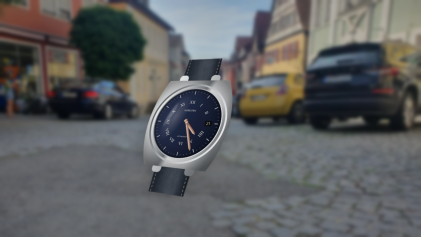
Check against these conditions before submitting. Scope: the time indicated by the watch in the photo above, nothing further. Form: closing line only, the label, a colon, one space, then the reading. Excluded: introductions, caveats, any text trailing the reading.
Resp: 4:26
